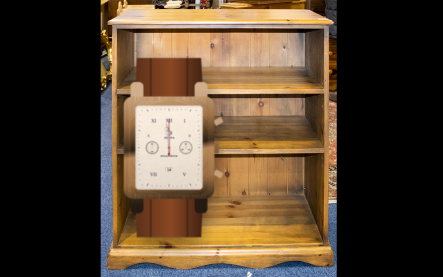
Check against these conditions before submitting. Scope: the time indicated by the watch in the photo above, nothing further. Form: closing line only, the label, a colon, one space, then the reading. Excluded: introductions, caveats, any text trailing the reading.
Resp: 11:59
